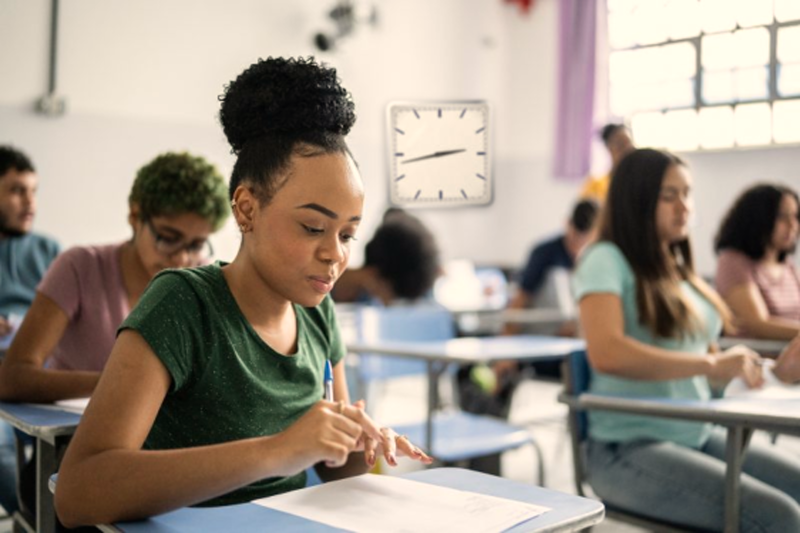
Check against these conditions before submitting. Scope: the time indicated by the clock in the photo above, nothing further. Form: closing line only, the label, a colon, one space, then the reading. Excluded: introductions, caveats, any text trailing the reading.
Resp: 2:43
